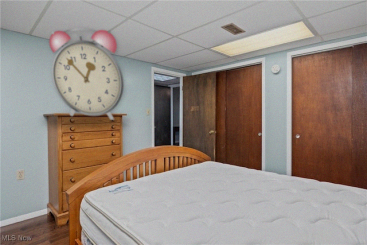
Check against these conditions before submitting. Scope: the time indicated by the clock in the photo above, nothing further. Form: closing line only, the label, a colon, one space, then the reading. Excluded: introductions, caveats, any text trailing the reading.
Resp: 12:53
